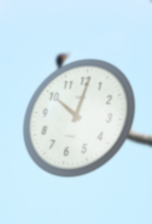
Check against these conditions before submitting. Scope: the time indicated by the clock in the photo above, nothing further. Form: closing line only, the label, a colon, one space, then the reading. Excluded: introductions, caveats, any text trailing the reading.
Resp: 10:01
